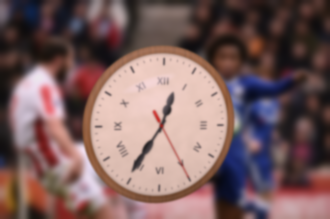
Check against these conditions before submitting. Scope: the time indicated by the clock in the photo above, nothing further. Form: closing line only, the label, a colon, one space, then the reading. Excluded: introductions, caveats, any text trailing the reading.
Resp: 12:35:25
